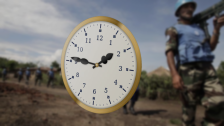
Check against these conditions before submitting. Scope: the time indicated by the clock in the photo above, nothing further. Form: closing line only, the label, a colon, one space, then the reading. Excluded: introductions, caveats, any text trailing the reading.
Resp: 1:46
